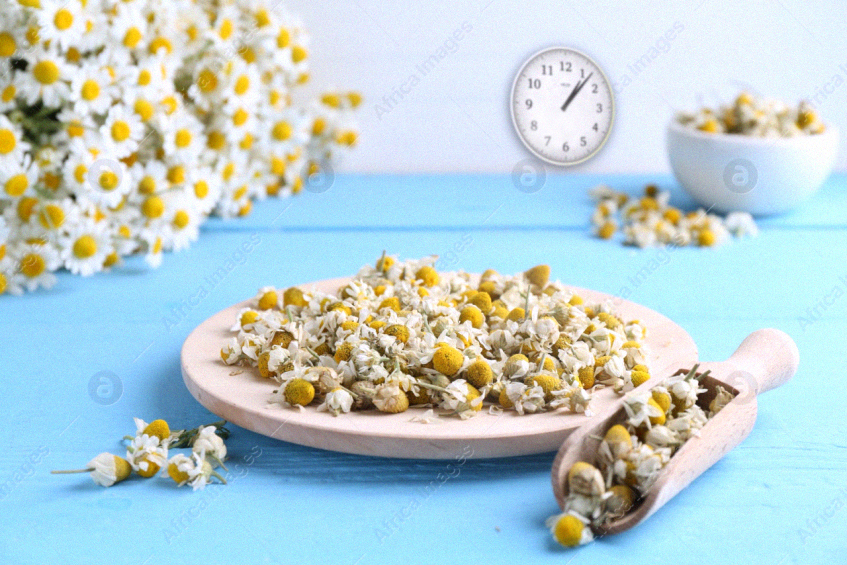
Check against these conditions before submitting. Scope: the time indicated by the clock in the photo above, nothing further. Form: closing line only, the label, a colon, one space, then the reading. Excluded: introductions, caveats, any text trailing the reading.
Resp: 1:07
